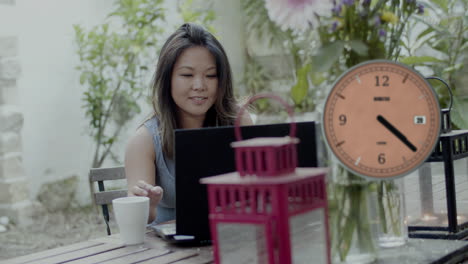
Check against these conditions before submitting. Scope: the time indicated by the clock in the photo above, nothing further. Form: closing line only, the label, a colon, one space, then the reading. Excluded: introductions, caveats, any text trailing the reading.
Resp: 4:22
